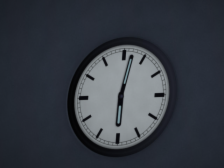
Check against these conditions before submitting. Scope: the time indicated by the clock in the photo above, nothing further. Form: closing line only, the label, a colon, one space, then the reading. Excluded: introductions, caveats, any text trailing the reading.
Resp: 6:02
